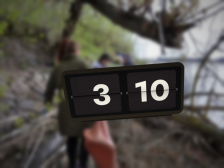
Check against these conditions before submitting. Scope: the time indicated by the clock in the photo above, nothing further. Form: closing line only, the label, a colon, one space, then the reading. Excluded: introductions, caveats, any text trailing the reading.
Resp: 3:10
